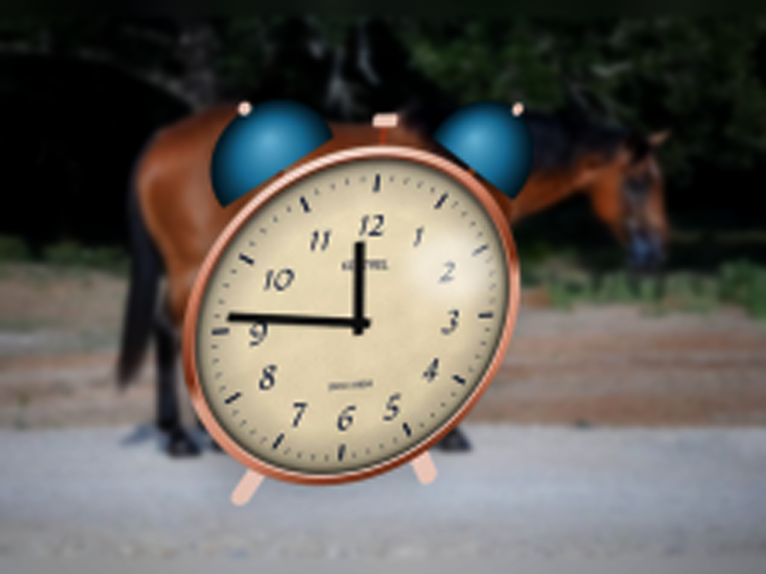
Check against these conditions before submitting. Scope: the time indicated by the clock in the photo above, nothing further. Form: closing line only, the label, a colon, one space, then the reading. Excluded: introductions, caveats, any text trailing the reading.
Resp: 11:46
